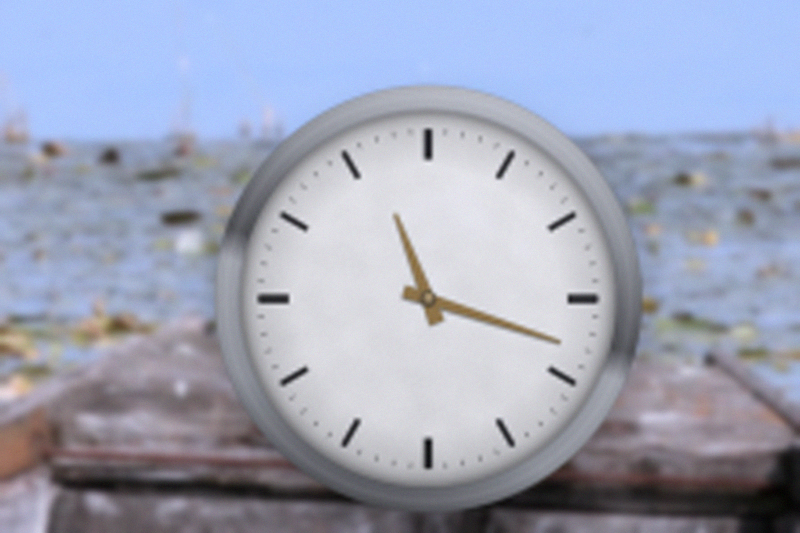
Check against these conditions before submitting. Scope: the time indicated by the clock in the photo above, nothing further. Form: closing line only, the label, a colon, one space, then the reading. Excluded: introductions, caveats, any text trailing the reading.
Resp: 11:18
